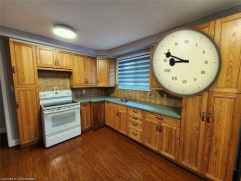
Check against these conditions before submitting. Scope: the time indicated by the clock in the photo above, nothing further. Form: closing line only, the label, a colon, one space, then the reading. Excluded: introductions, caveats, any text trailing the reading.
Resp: 8:48
